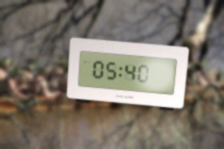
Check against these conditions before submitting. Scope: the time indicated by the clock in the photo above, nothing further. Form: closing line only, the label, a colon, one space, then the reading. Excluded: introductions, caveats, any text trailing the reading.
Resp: 5:40
